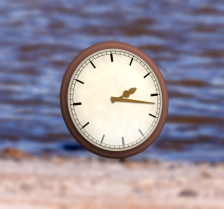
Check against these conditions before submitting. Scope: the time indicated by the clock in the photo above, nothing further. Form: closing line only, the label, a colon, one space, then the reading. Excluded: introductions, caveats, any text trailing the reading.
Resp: 2:17
